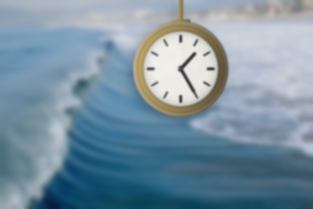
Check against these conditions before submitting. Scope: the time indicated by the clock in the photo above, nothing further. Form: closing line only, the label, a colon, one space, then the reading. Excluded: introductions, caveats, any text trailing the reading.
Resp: 1:25
